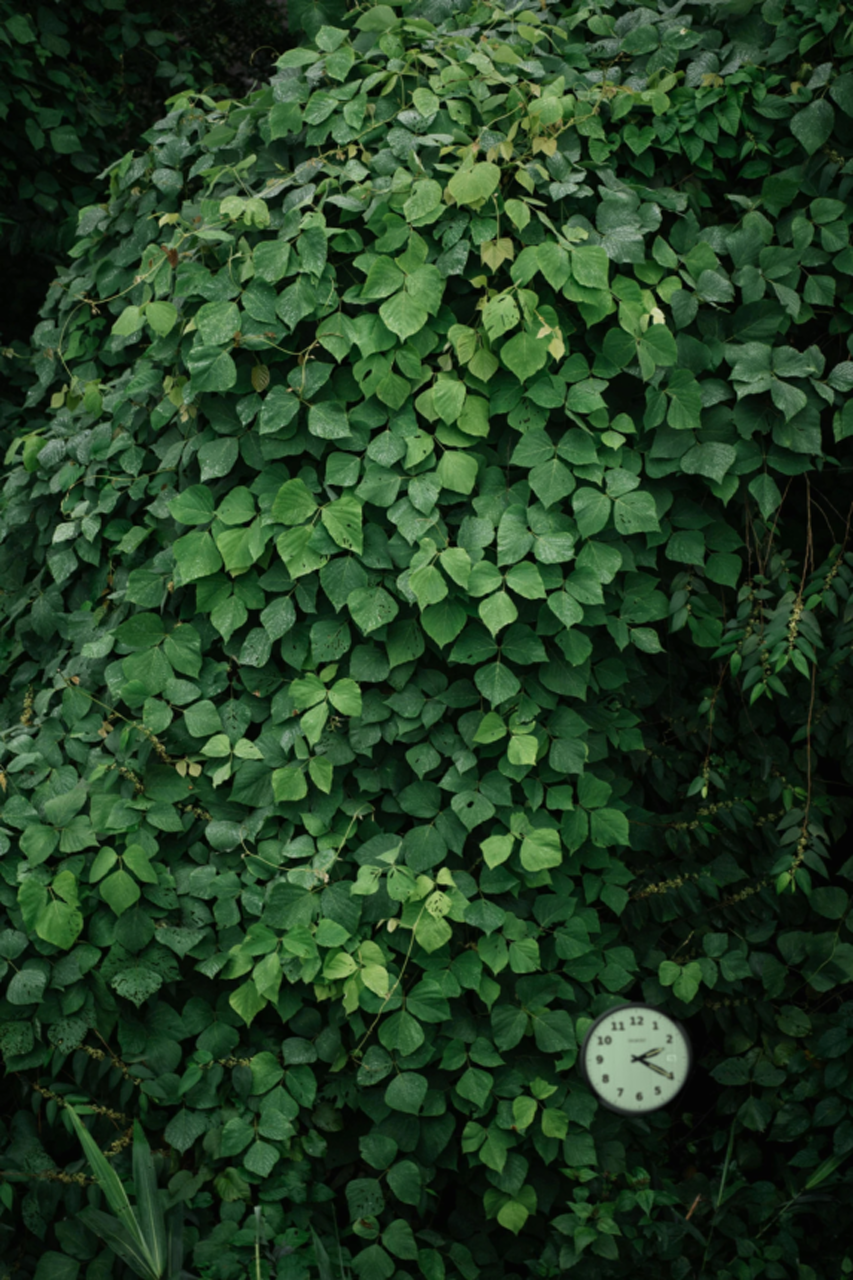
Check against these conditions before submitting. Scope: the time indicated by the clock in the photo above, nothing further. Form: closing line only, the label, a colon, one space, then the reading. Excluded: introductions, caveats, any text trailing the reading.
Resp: 2:20
